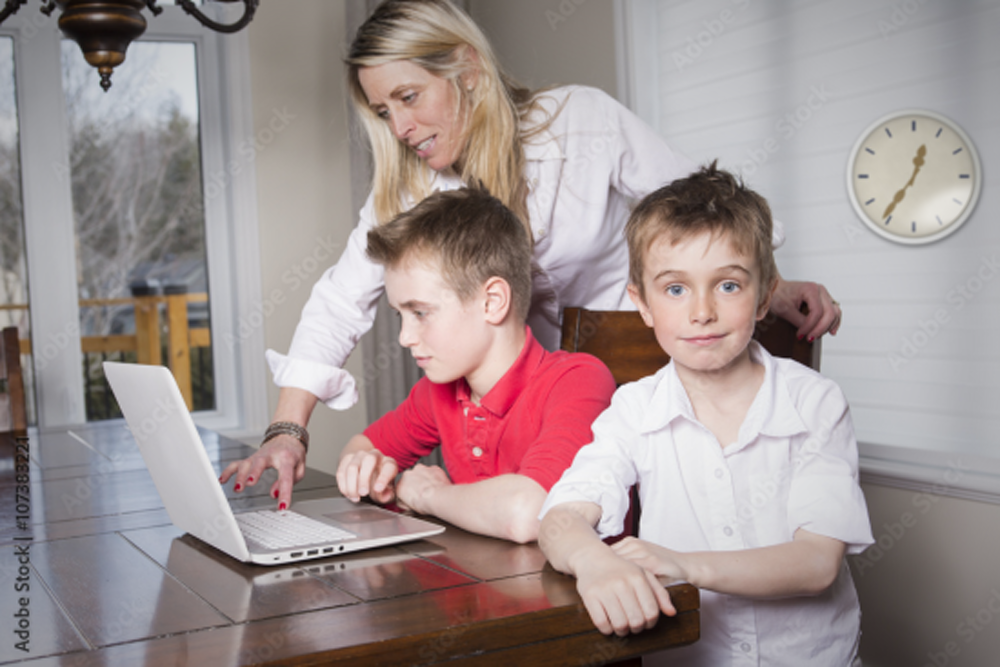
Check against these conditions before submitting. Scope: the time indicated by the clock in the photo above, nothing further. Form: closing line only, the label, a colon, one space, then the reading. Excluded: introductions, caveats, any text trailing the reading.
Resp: 12:36
